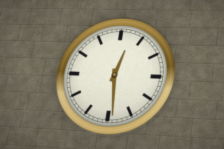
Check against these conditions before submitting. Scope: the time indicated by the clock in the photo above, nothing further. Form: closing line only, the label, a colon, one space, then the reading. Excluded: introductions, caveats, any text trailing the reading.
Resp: 12:29
